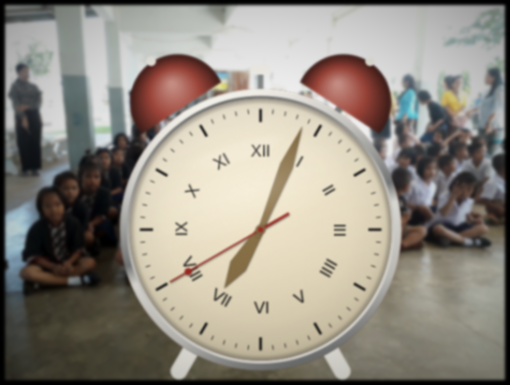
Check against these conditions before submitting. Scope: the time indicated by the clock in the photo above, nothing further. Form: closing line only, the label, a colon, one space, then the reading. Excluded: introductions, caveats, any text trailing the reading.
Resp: 7:03:40
